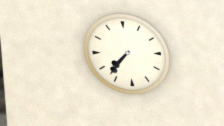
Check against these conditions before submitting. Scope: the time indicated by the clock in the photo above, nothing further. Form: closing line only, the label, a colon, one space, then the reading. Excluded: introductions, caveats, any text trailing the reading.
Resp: 7:37
